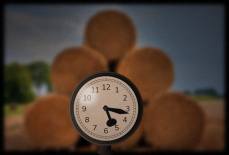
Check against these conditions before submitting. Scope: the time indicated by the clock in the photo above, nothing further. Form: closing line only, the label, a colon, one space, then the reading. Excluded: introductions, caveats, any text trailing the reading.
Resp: 5:17
